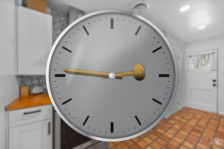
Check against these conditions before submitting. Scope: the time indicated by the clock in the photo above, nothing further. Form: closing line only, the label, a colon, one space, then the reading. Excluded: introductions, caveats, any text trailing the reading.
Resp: 2:46
